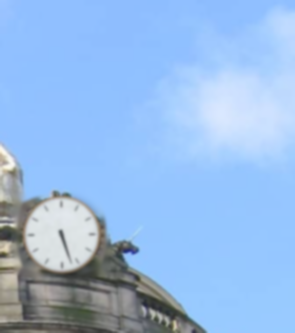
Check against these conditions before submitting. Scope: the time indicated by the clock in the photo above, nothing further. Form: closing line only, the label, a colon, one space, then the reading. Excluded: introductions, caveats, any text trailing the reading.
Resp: 5:27
